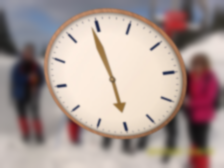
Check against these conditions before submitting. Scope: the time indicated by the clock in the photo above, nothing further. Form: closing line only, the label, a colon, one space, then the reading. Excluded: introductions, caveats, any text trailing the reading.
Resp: 5:59
